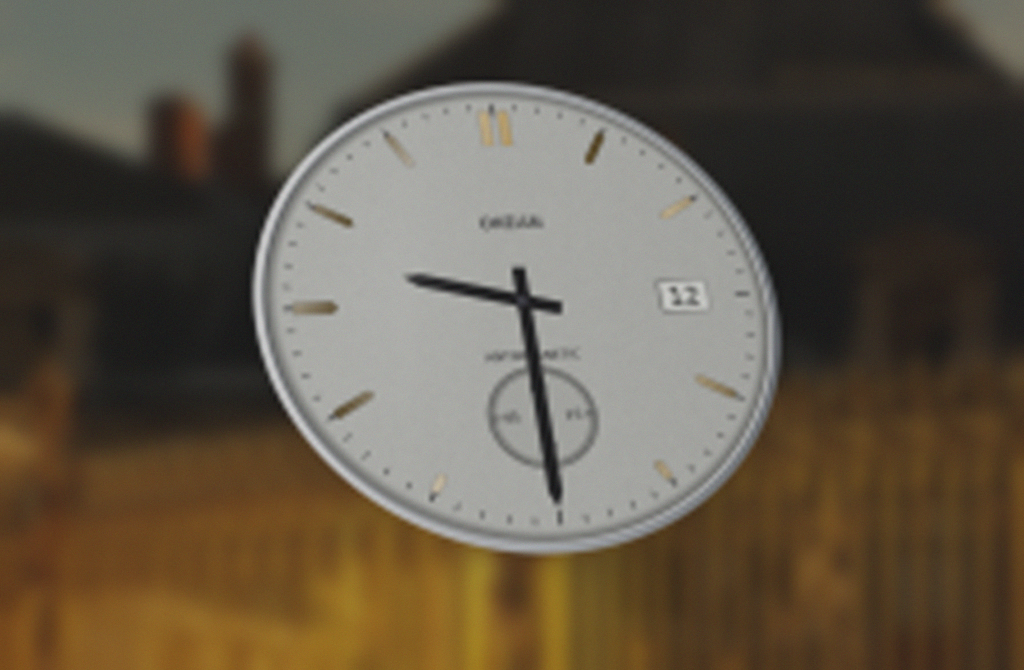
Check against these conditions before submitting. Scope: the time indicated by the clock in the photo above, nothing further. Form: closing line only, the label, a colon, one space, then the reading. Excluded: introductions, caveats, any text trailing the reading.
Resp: 9:30
